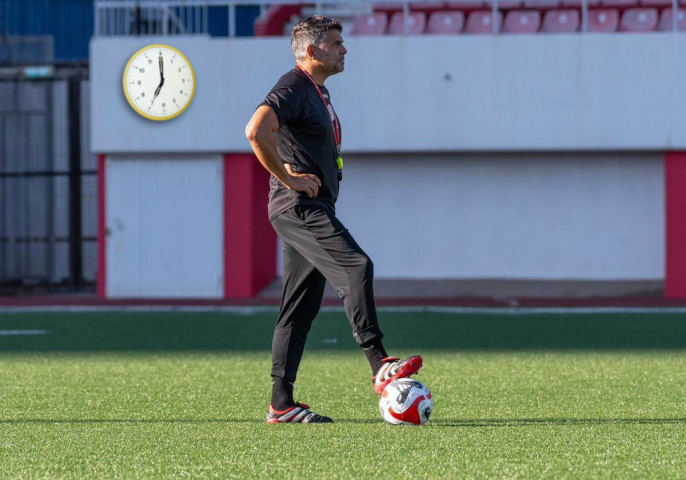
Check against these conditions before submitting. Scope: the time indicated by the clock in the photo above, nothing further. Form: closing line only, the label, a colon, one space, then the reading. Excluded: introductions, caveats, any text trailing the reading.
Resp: 7:00
